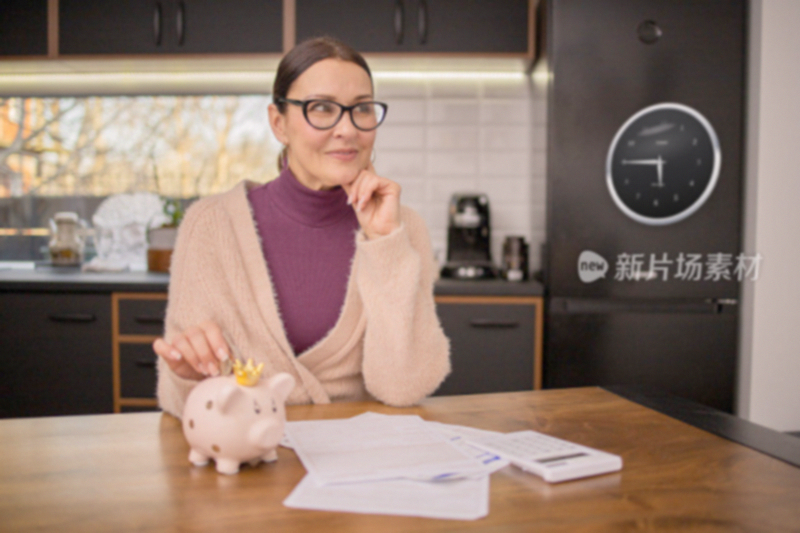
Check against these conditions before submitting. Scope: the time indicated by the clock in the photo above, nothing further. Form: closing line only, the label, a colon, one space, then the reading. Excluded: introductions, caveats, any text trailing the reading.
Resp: 5:45
